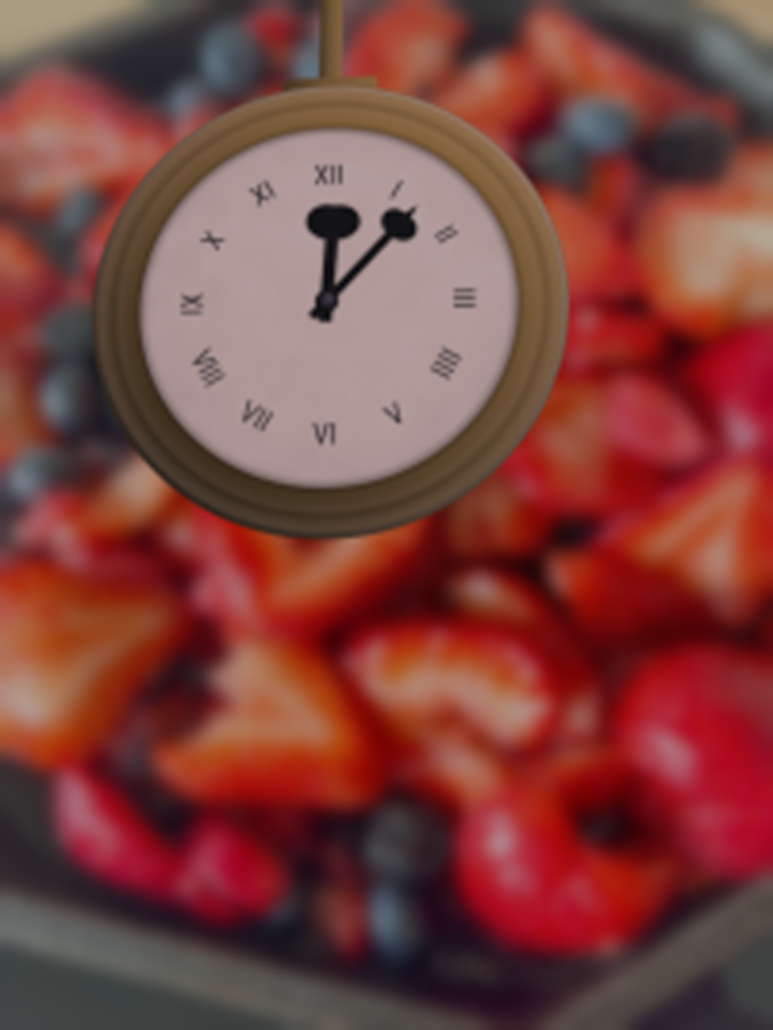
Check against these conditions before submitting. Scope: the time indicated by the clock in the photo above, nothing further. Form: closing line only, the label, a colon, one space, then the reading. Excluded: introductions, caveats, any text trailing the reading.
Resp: 12:07
